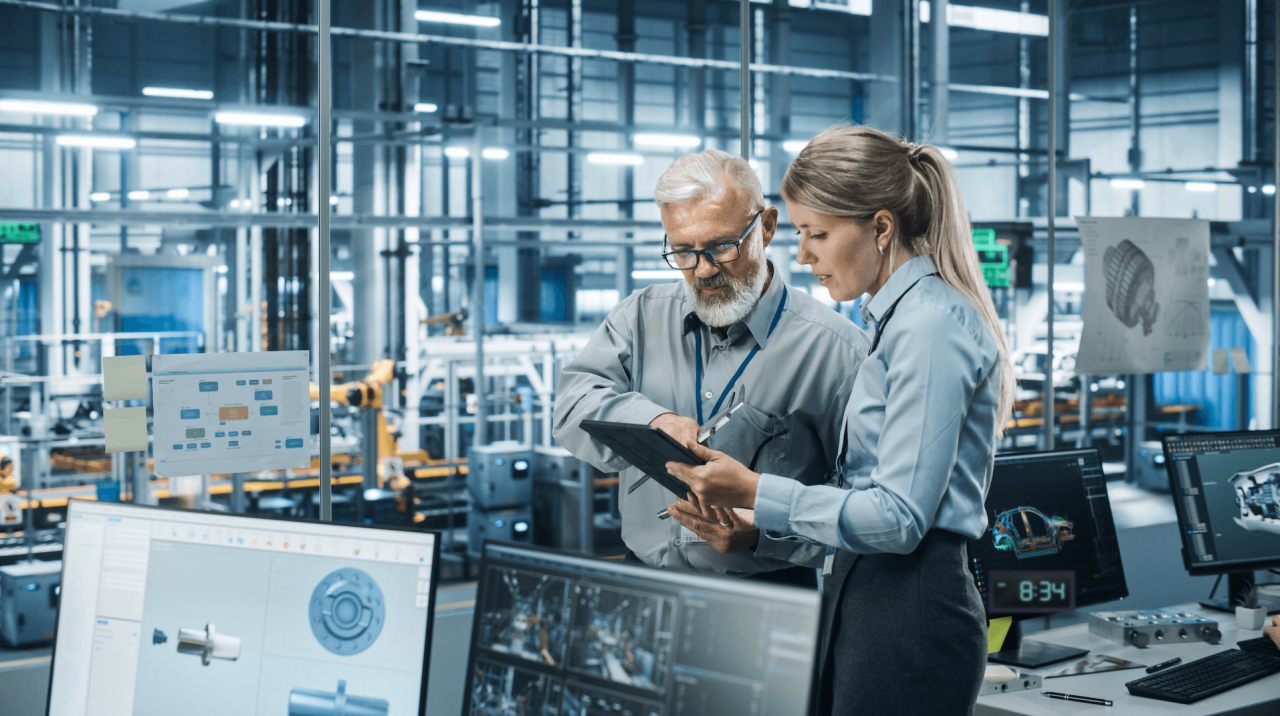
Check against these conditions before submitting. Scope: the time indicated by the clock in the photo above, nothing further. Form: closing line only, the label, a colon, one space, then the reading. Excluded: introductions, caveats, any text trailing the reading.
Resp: 8:34
